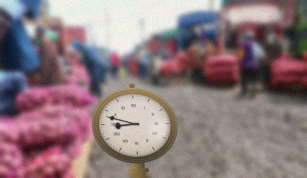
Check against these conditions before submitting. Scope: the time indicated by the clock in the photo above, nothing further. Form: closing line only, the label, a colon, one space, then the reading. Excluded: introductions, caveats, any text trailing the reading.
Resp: 8:48
